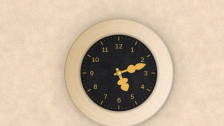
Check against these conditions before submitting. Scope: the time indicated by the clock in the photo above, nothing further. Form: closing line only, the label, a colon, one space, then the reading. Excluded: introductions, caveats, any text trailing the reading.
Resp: 5:12
